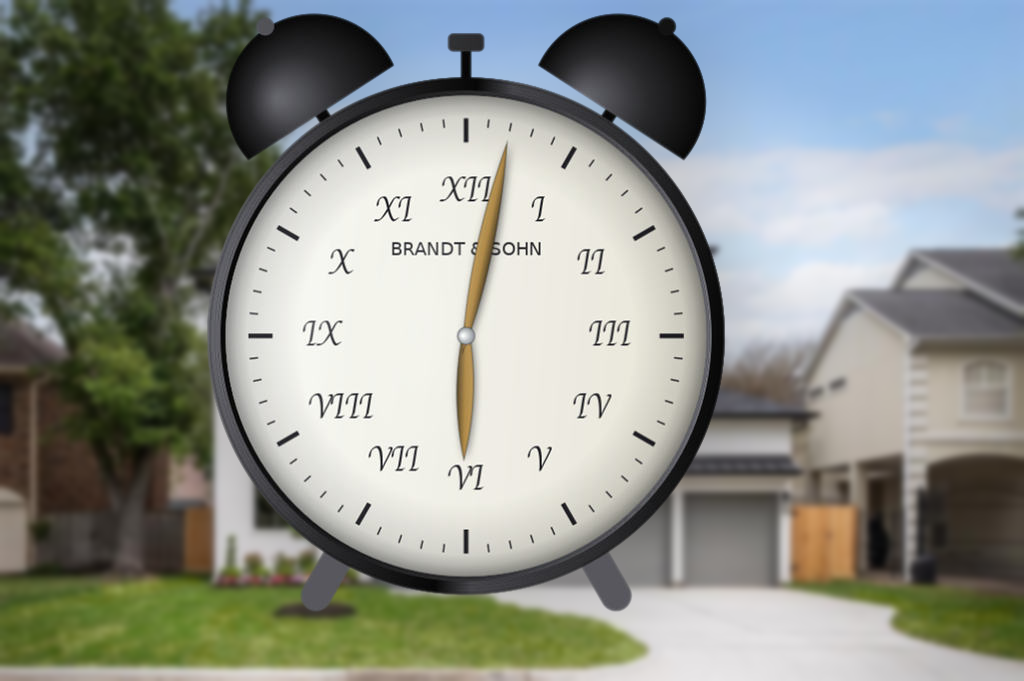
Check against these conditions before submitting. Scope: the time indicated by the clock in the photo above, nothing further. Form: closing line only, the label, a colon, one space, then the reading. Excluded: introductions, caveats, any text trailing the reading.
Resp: 6:02
